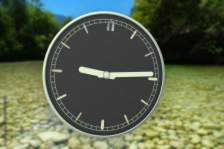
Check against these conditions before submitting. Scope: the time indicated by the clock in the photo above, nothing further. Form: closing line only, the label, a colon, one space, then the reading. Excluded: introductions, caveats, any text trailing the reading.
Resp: 9:14
